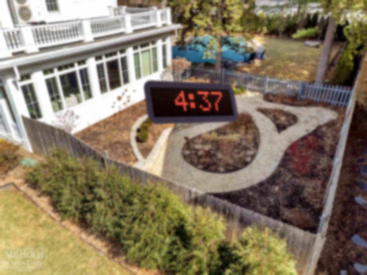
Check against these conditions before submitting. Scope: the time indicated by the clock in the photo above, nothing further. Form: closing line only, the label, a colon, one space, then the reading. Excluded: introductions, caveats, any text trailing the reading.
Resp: 4:37
